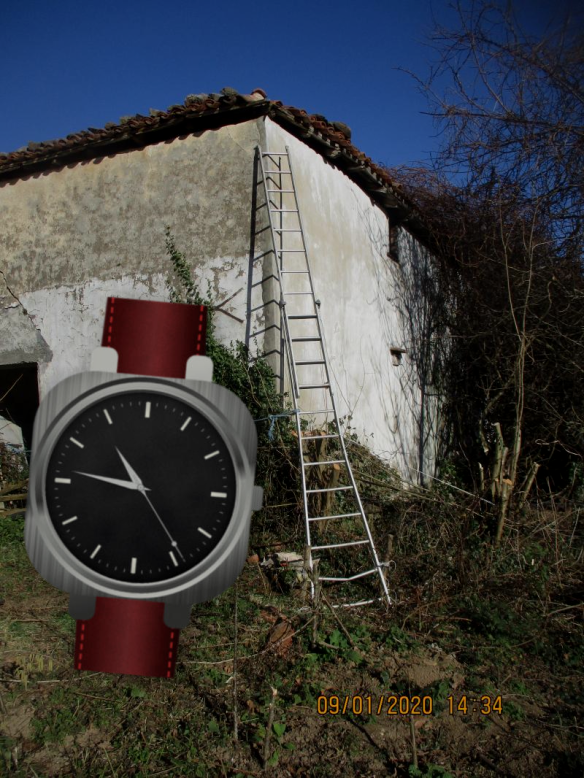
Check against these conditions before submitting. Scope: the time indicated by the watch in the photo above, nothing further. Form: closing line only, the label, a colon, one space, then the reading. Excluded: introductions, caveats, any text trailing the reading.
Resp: 10:46:24
